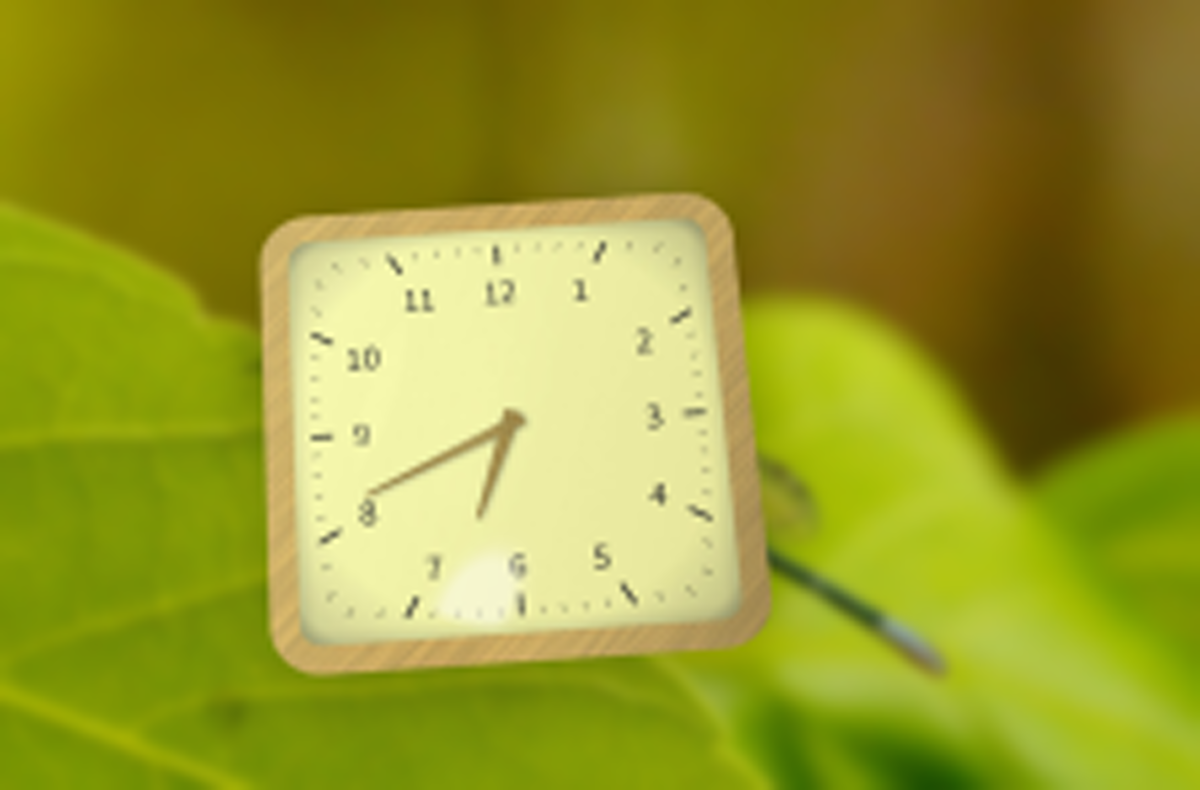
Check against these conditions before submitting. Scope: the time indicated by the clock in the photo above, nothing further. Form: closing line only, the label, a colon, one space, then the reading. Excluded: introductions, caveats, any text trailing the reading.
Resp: 6:41
